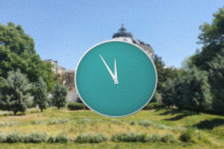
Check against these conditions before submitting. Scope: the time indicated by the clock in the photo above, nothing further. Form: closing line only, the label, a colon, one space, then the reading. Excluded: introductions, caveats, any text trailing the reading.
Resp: 11:55
